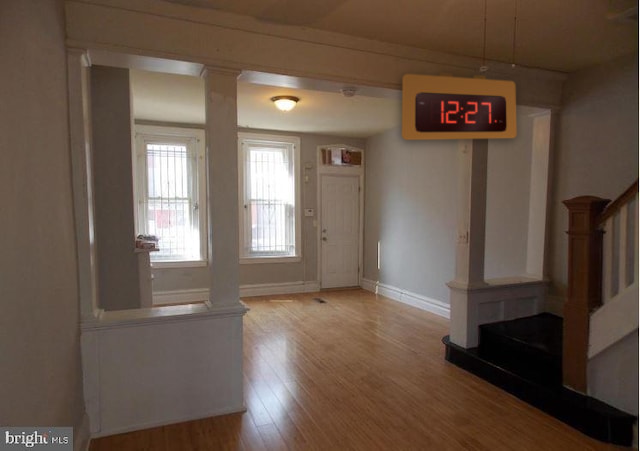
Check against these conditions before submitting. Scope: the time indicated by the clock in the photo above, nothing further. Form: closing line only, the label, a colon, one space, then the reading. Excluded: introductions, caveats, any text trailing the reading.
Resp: 12:27
